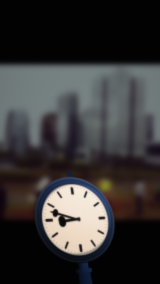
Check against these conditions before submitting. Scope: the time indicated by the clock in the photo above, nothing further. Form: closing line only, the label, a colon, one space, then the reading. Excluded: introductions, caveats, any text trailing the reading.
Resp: 8:48
